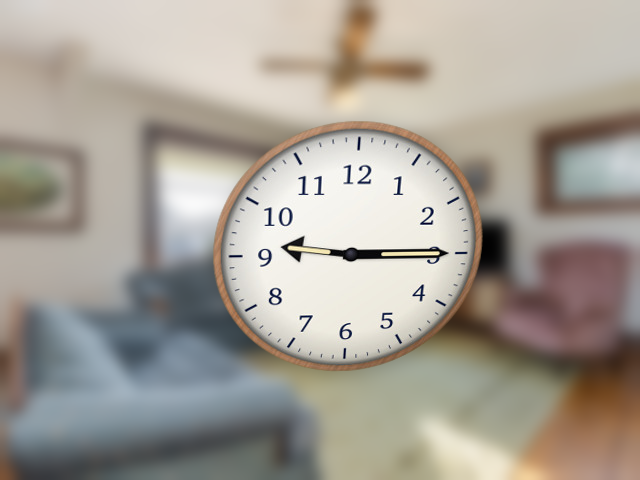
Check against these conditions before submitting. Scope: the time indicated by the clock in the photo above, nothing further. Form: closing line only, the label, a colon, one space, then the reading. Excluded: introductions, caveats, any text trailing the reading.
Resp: 9:15
